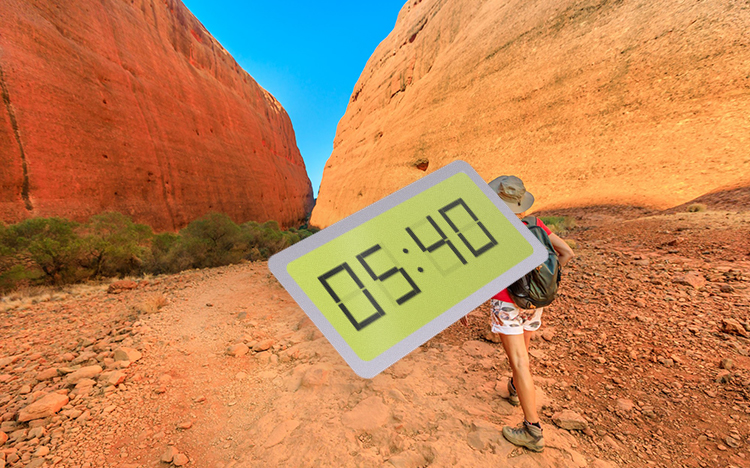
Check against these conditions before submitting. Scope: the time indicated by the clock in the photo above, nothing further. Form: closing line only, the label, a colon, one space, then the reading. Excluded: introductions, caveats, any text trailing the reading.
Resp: 5:40
